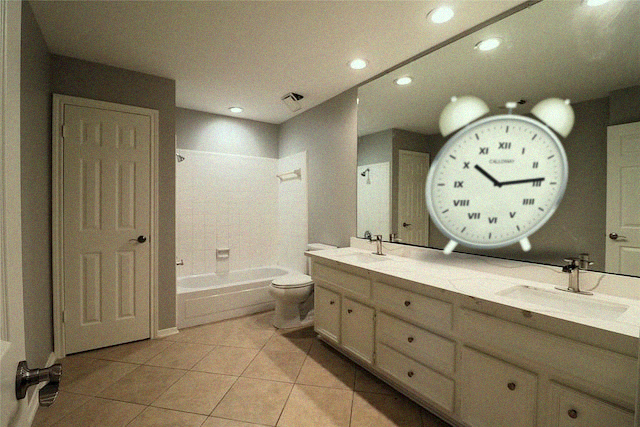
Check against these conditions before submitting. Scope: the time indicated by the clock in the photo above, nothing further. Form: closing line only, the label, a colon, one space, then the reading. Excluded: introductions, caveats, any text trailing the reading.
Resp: 10:14
